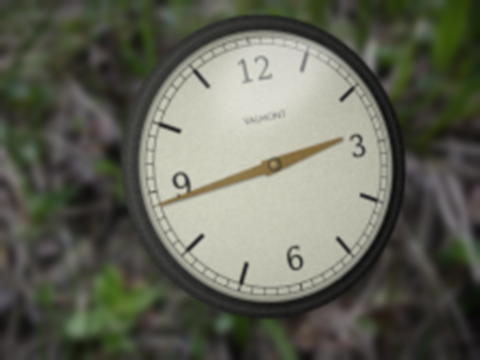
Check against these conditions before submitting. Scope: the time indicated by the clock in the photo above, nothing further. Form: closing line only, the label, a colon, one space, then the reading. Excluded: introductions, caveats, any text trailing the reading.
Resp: 2:44
